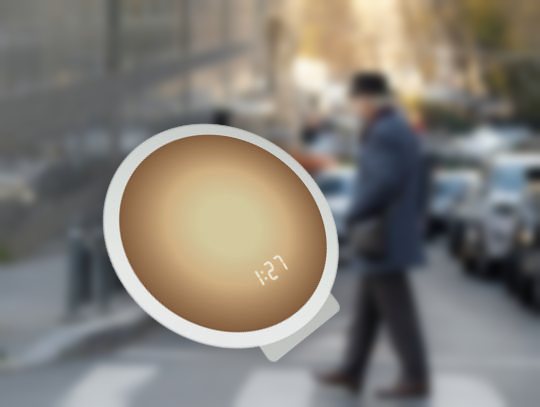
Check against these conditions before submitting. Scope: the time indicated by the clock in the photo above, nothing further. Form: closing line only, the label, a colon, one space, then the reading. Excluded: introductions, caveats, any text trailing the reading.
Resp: 1:27
